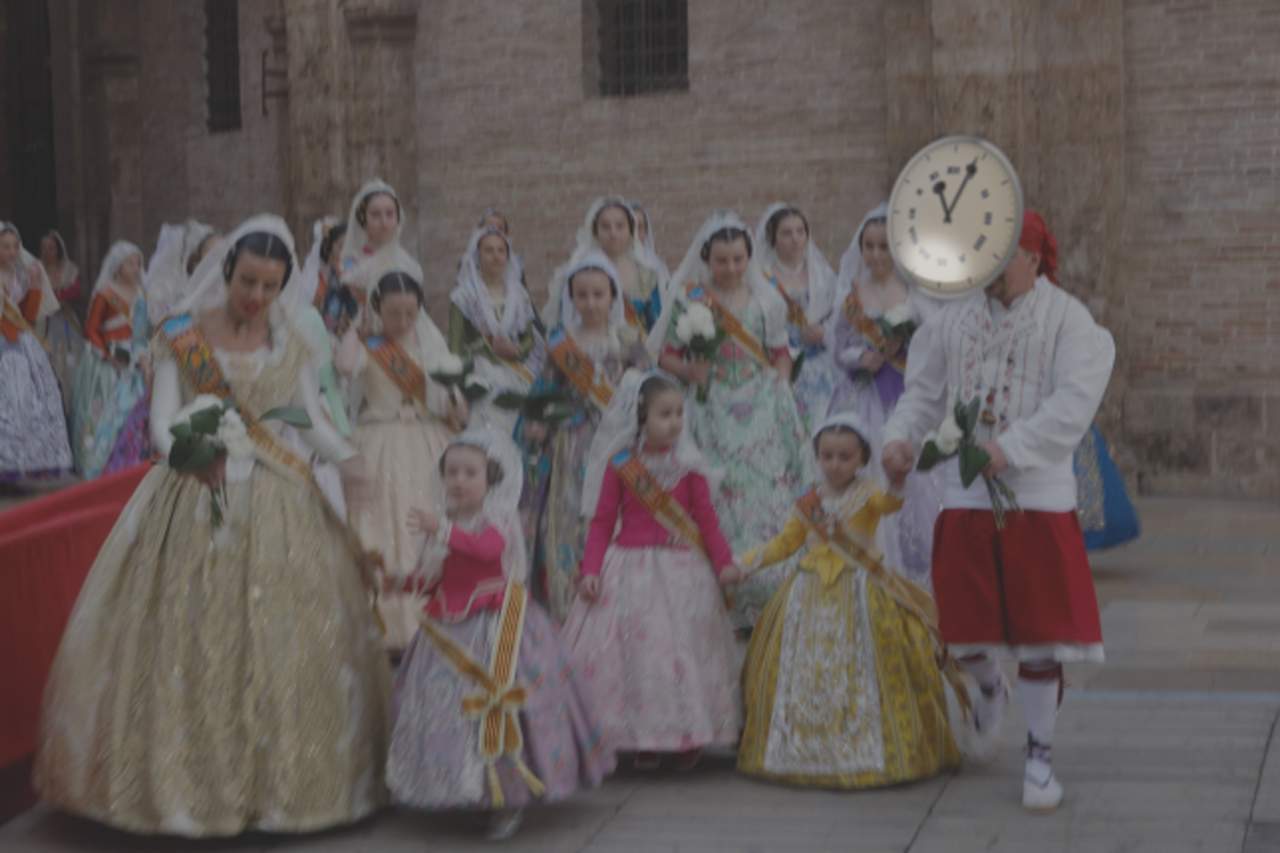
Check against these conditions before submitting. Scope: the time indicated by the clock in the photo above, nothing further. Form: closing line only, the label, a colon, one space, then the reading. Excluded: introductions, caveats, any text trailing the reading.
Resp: 11:04
